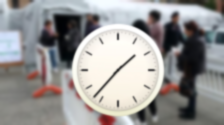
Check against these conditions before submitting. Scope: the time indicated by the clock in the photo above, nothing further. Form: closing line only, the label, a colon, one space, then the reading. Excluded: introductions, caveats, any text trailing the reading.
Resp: 1:37
